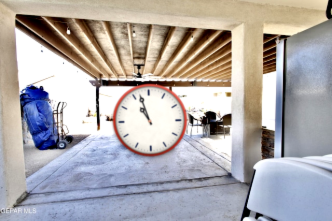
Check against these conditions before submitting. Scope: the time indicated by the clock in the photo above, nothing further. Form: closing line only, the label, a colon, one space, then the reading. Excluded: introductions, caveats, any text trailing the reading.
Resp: 10:57
